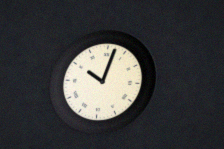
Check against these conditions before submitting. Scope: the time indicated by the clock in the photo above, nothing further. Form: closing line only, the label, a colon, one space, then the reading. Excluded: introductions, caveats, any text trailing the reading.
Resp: 10:02
